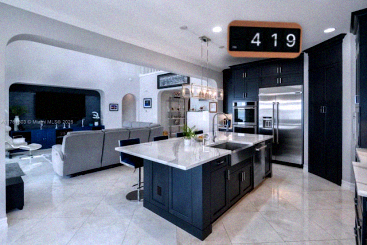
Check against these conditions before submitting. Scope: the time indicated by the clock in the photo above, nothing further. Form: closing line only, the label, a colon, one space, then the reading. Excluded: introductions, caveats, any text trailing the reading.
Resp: 4:19
